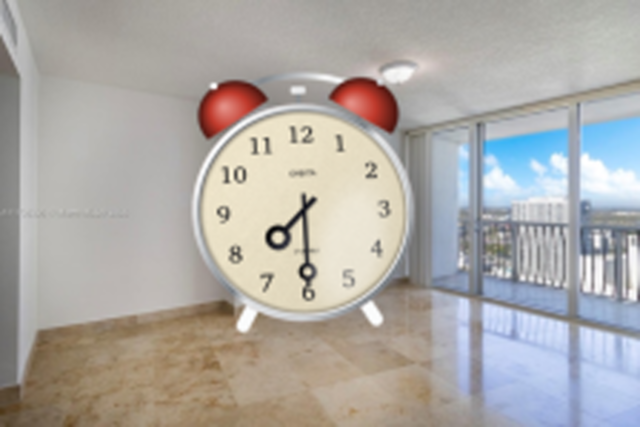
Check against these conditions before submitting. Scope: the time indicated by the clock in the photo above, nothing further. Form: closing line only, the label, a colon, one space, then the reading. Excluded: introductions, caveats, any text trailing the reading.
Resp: 7:30
